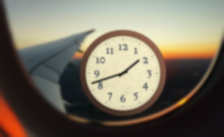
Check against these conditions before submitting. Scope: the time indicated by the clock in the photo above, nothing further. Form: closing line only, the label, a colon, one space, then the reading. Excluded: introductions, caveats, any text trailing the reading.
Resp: 1:42
